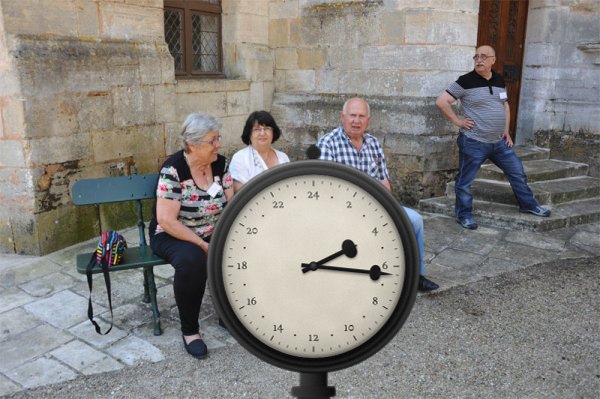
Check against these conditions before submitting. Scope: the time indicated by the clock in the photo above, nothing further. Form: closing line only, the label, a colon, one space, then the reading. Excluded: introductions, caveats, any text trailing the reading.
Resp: 4:16
